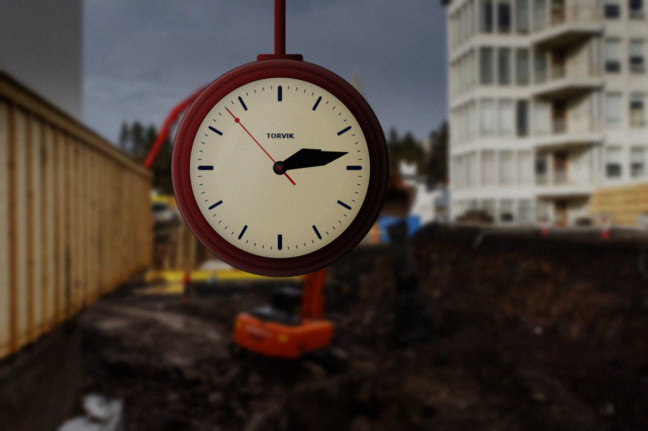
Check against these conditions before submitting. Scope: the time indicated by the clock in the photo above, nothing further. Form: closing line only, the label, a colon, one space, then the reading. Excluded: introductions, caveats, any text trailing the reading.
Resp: 2:12:53
